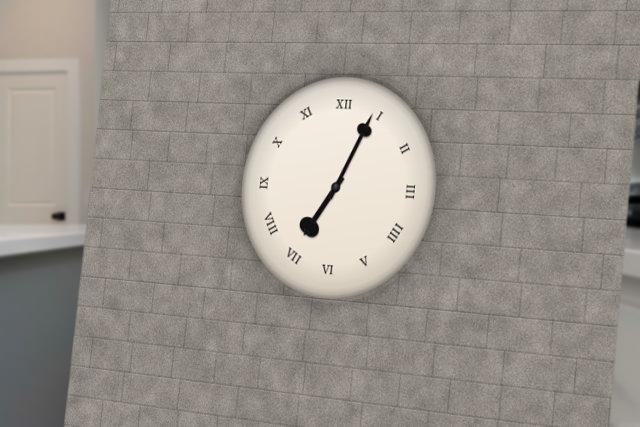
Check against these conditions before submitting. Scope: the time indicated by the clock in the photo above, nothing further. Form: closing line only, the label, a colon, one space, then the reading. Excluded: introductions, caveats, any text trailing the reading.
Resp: 7:04
